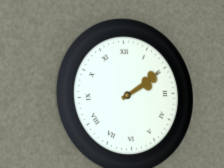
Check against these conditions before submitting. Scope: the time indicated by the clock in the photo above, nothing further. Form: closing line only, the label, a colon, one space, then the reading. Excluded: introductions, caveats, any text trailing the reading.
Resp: 2:10
